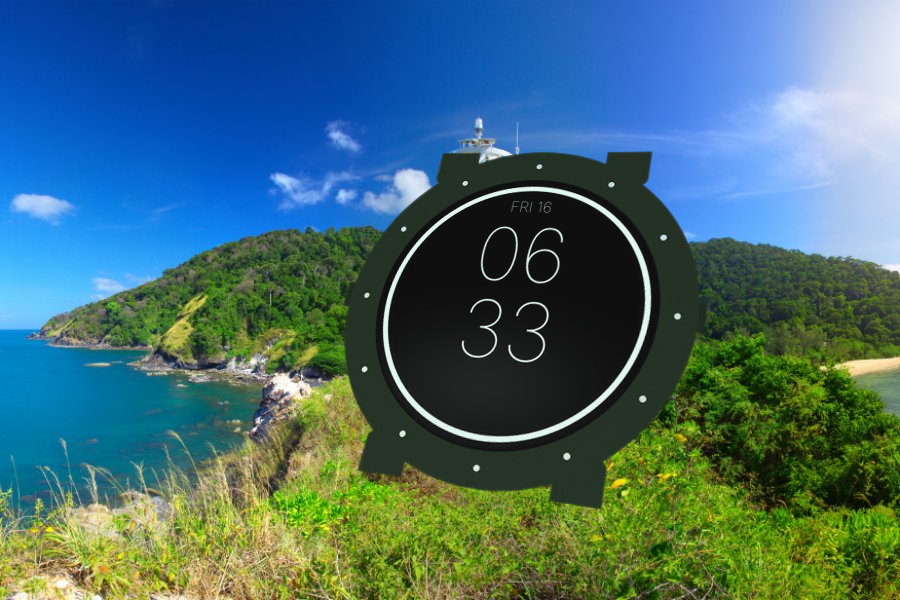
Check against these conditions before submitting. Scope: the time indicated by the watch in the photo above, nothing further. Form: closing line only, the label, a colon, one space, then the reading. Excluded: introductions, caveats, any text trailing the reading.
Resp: 6:33
